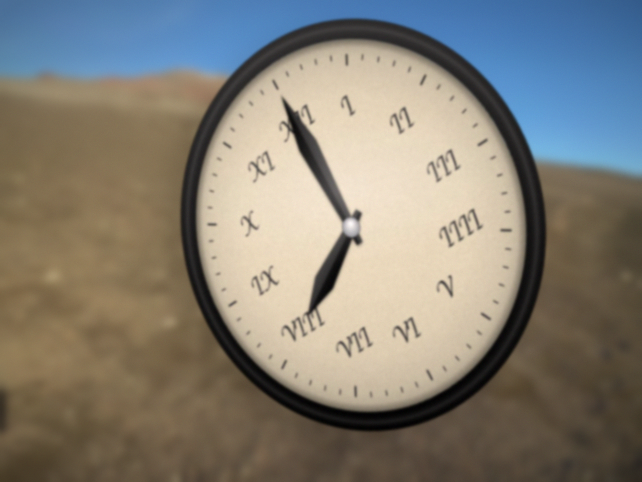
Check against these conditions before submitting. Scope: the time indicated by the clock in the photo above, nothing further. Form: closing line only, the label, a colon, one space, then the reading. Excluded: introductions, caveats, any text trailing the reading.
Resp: 8:00
